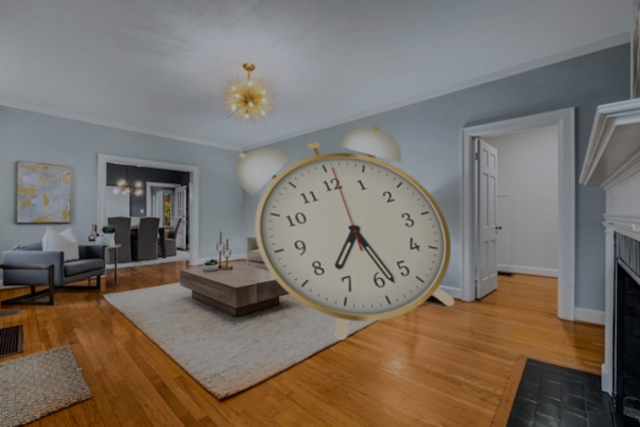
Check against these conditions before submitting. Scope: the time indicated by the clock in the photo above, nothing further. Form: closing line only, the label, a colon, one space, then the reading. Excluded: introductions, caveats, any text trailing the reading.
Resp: 7:28:01
